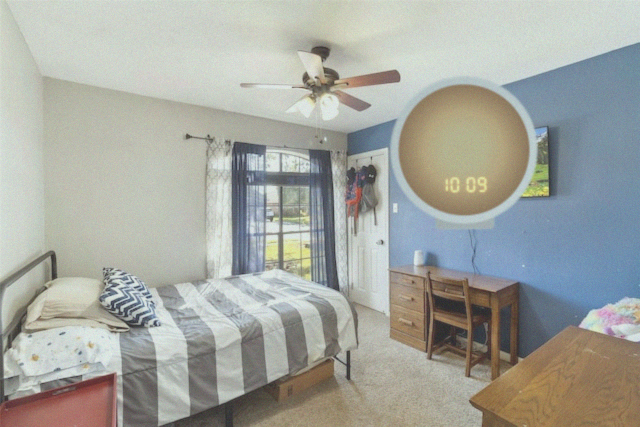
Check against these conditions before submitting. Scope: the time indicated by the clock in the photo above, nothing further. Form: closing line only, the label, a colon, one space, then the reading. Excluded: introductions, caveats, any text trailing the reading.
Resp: 10:09
